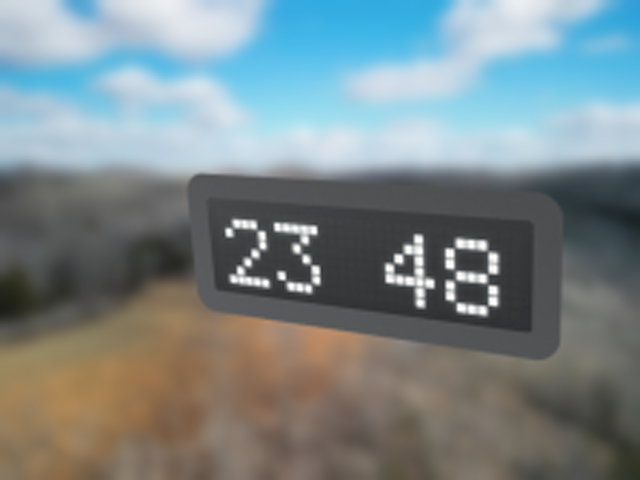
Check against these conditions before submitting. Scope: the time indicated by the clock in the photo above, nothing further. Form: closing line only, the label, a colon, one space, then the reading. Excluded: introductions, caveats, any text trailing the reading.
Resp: 23:48
